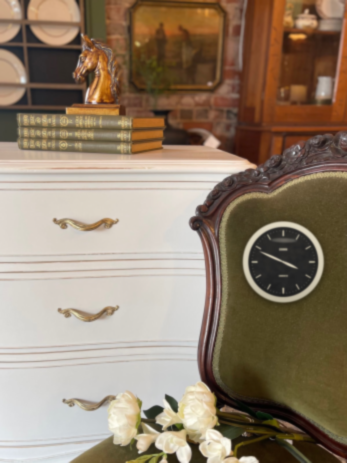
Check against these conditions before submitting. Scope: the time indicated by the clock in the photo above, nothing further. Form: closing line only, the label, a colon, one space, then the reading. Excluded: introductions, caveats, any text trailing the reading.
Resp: 3:49
